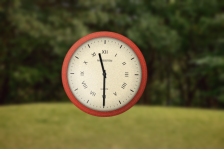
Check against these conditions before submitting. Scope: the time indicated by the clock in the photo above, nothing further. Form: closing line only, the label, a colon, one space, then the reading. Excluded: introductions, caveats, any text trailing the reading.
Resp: 11:30
